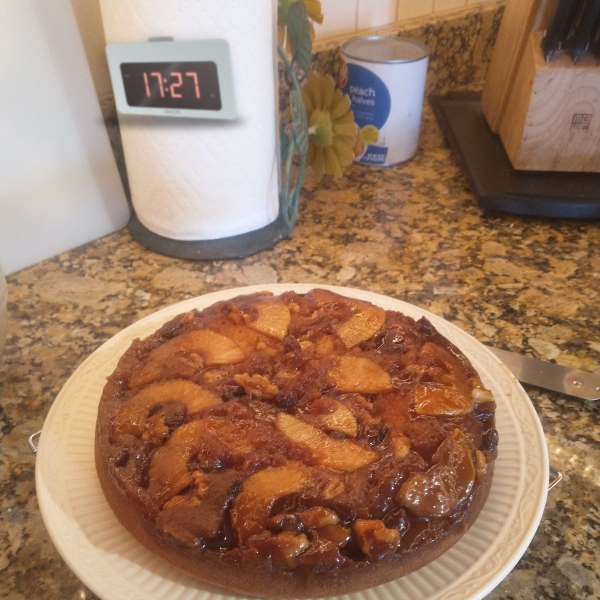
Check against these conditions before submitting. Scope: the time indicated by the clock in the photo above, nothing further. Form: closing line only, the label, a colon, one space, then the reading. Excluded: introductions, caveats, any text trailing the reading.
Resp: 17:27
